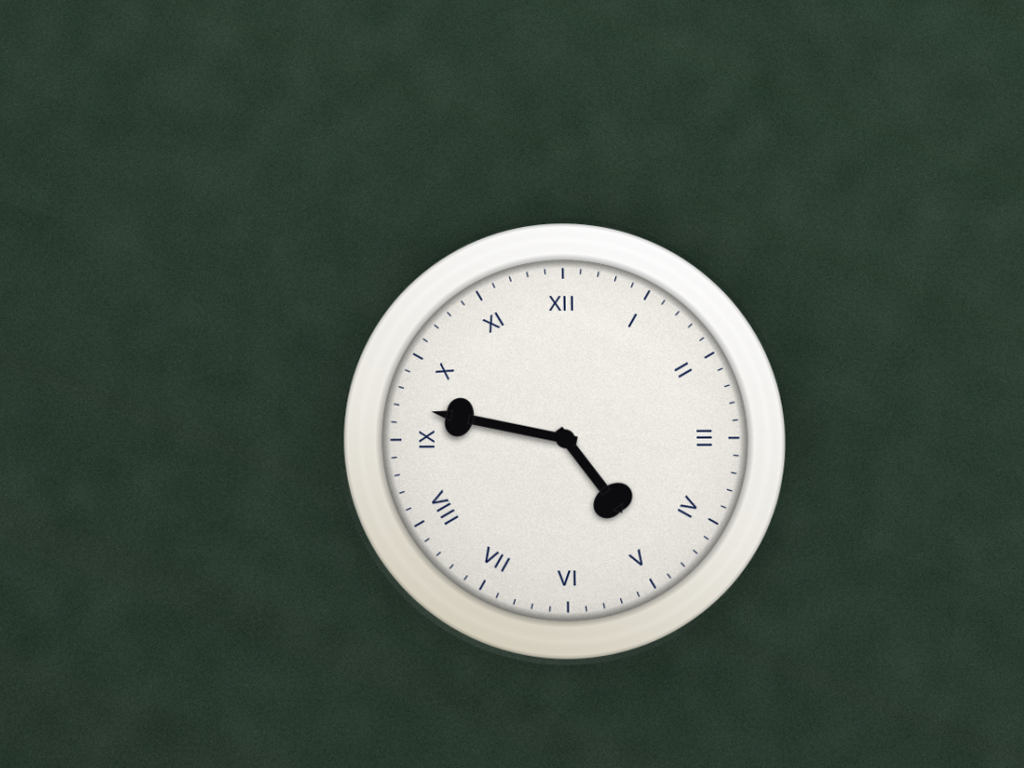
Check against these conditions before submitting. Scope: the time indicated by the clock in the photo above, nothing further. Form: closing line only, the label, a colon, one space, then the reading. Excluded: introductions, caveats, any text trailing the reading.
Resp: 4:47
